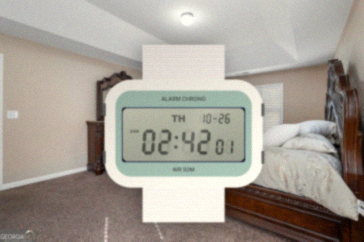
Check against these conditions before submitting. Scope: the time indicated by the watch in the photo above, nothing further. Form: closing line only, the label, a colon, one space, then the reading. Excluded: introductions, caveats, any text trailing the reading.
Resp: 2:42:01
